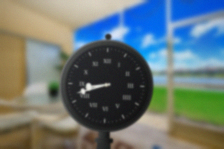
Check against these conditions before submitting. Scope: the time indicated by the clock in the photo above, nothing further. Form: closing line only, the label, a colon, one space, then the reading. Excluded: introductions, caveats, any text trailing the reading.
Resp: 8:42
